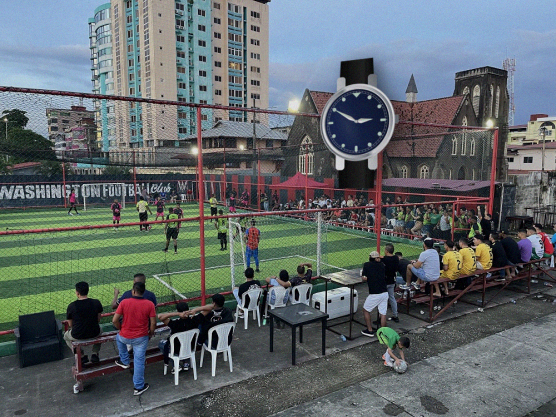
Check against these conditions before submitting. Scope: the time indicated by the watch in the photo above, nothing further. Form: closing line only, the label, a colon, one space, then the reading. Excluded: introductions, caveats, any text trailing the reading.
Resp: 2:50
